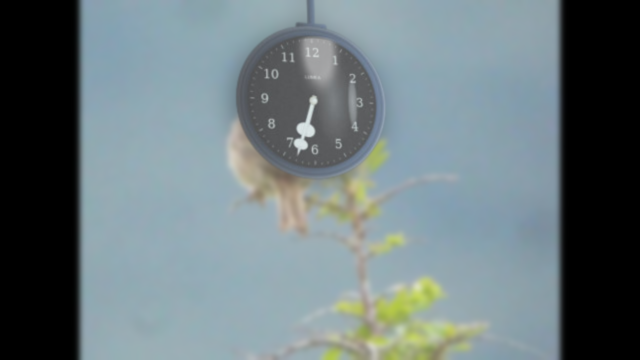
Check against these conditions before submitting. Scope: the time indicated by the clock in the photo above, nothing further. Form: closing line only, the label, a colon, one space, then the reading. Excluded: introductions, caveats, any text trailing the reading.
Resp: 6:33
